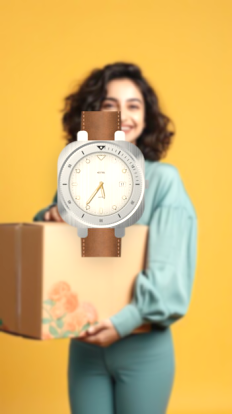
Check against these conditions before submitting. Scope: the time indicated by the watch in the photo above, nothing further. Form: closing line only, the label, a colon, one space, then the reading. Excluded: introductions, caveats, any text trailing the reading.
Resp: 5:36
